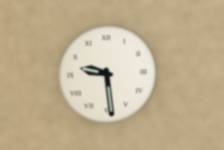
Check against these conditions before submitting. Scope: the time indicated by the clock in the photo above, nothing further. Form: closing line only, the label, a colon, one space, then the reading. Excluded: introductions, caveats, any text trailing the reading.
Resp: 9:29
